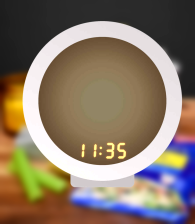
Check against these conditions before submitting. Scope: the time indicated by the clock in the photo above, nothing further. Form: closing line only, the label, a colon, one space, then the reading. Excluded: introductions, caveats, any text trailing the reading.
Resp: 11:35
